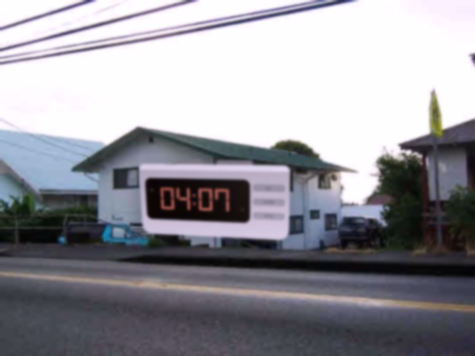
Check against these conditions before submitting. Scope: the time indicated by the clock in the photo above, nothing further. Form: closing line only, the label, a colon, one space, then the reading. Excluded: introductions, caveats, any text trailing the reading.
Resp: 4:07
